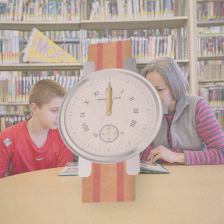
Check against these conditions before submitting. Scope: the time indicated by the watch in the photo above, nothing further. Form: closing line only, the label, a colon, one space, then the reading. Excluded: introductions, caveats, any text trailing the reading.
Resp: 12:00
